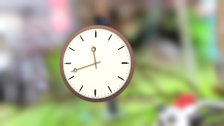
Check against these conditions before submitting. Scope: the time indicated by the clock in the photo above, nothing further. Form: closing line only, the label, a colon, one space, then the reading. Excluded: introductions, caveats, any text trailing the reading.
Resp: 11:42
